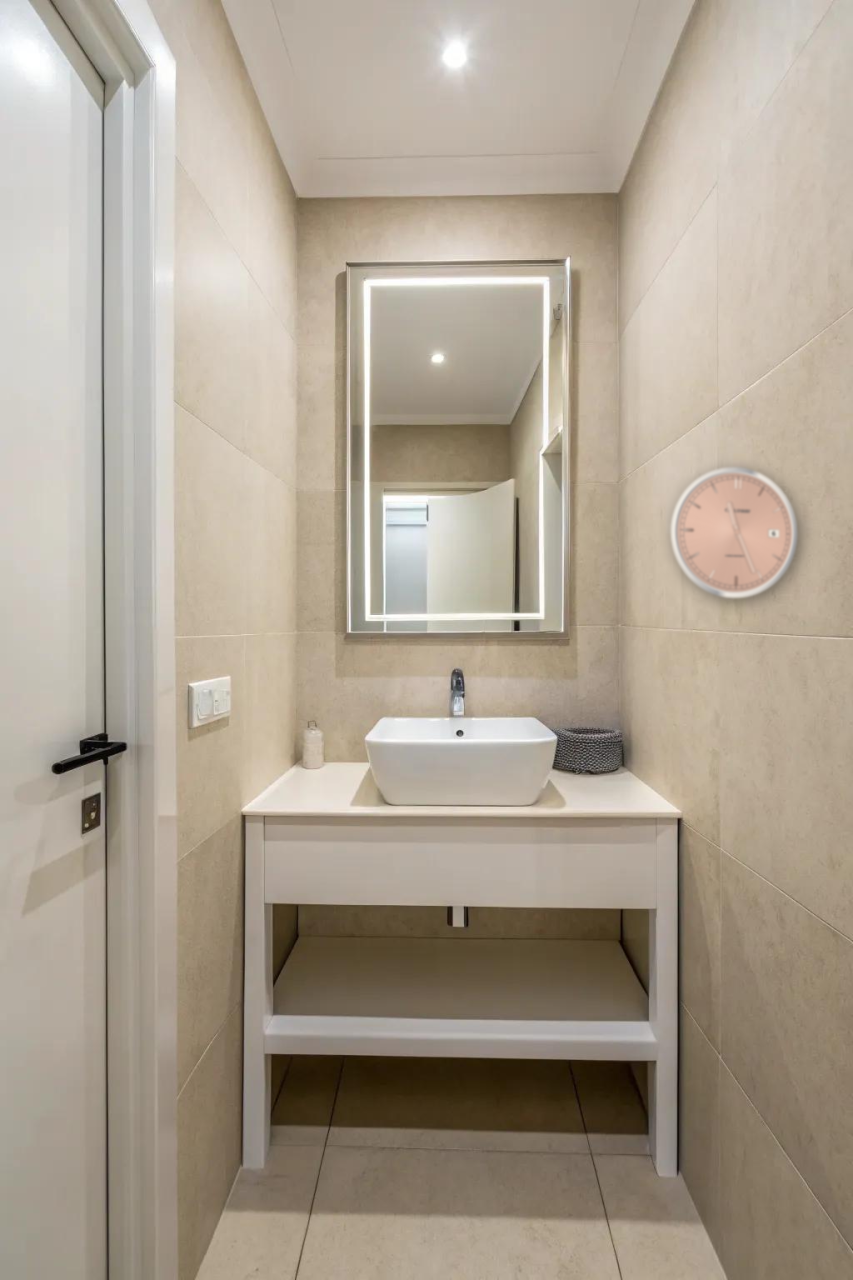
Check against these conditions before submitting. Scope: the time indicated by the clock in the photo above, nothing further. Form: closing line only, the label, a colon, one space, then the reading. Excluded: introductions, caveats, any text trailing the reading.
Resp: 11:26
